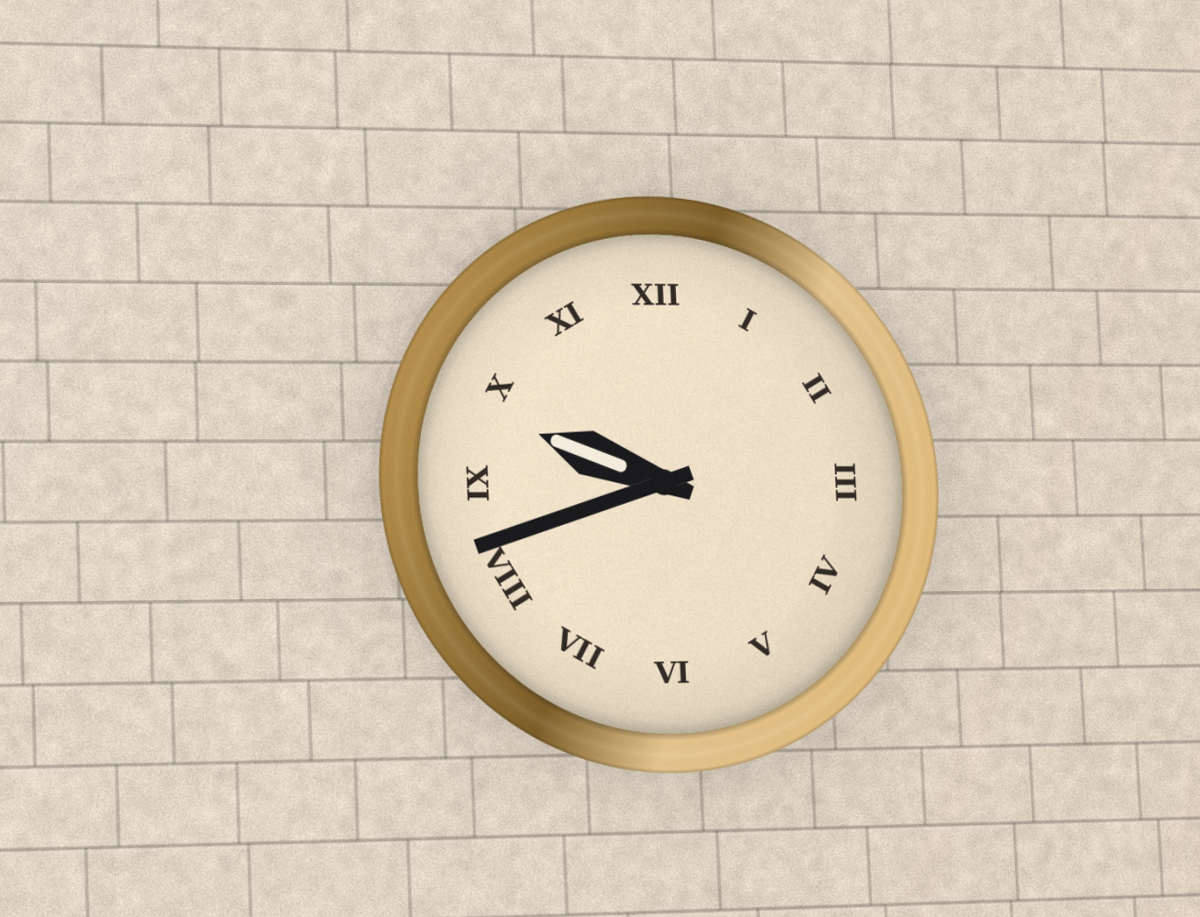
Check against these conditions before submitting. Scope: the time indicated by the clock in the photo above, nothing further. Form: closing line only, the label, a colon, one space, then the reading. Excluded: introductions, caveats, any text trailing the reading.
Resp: 9:42
